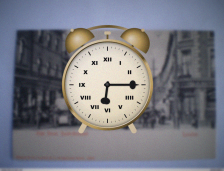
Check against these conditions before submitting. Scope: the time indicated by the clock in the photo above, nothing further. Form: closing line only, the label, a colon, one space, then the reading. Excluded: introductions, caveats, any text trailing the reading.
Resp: 6:15
